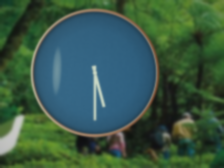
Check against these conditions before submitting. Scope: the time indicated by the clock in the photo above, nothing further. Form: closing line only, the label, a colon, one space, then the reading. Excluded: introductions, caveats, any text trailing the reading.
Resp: 5:30
